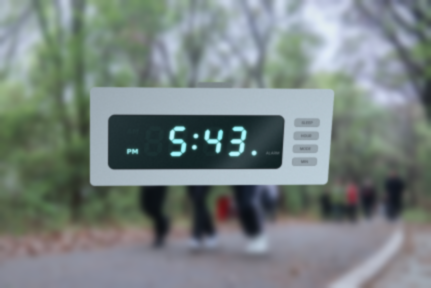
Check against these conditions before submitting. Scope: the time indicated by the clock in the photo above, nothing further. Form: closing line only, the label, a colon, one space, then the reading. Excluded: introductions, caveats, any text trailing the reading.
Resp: 5:43
